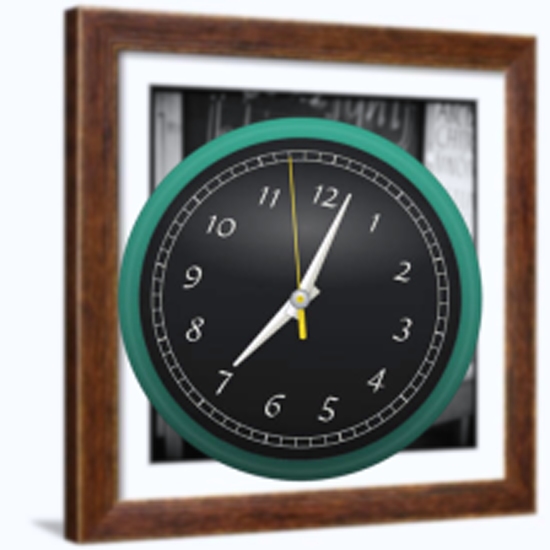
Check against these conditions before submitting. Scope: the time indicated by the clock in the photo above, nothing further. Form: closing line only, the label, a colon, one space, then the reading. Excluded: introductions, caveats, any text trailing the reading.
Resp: 7:01:57
